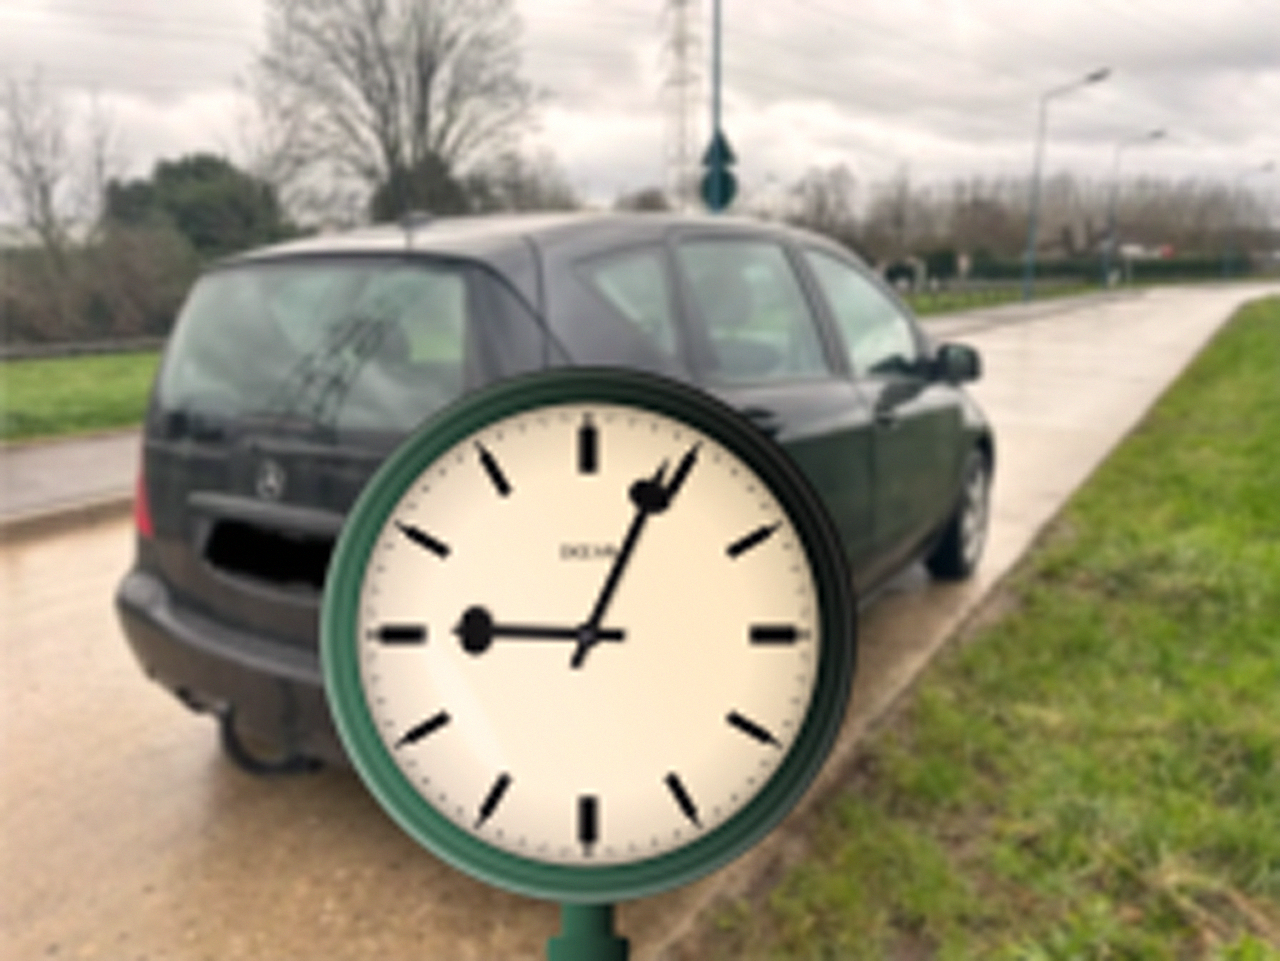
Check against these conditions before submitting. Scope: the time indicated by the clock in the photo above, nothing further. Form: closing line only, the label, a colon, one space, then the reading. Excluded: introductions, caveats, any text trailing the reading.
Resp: 9:04
